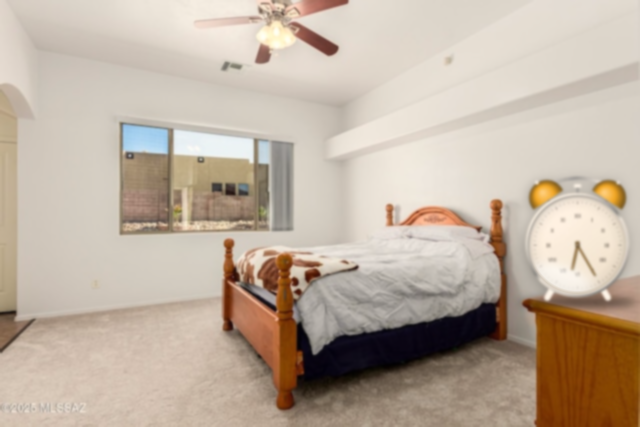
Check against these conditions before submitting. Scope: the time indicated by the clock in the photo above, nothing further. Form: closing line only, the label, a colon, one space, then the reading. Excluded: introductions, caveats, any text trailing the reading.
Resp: 6:25
